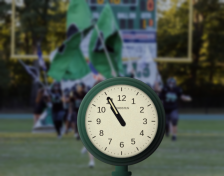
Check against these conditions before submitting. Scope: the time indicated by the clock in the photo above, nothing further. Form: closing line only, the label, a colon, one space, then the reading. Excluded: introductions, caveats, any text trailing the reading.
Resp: 10:55
